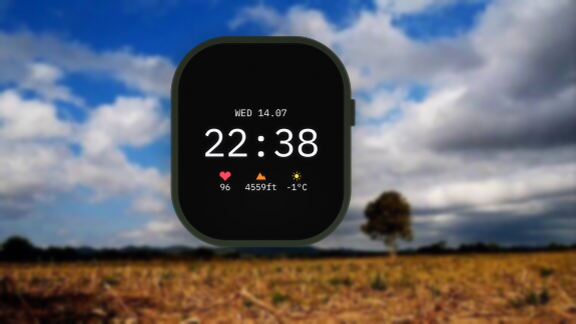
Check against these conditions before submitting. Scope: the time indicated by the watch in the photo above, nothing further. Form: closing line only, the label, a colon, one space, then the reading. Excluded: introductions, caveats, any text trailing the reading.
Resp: 22:38
